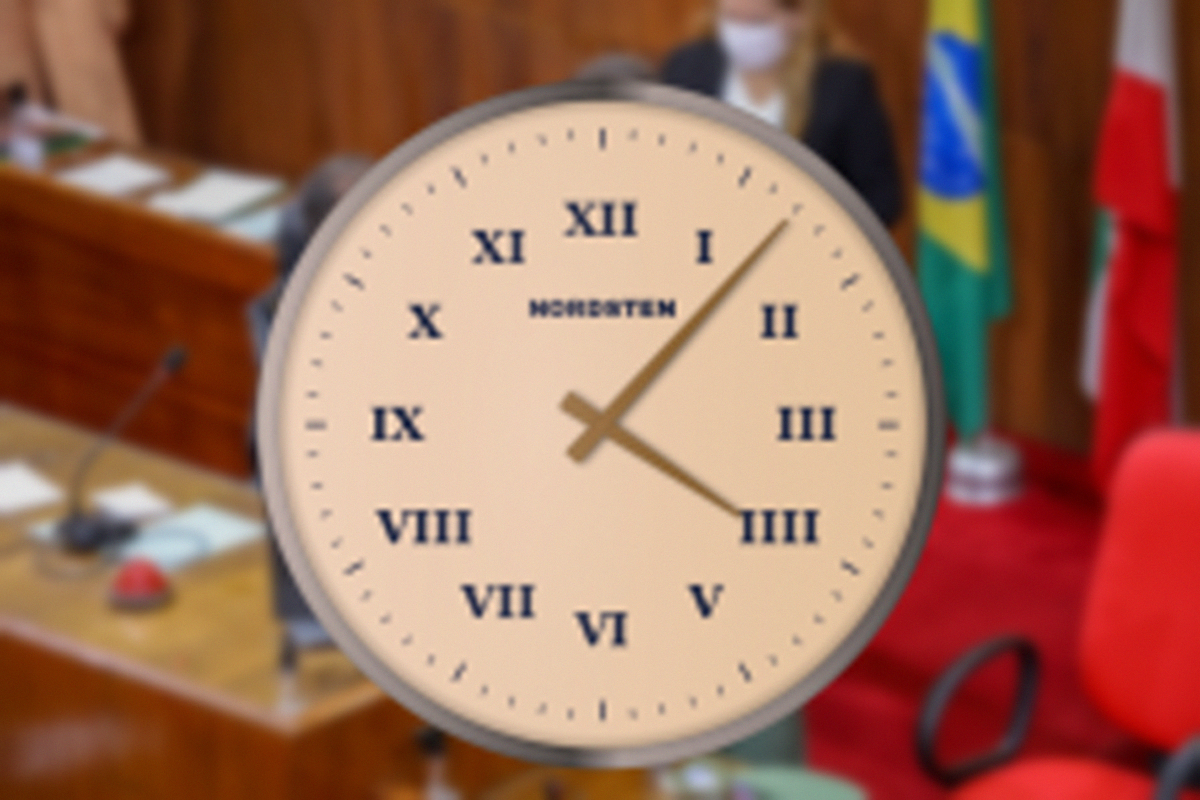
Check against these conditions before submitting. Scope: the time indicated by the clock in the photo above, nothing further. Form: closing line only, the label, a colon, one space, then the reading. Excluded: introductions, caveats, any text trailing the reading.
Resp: 4:07
